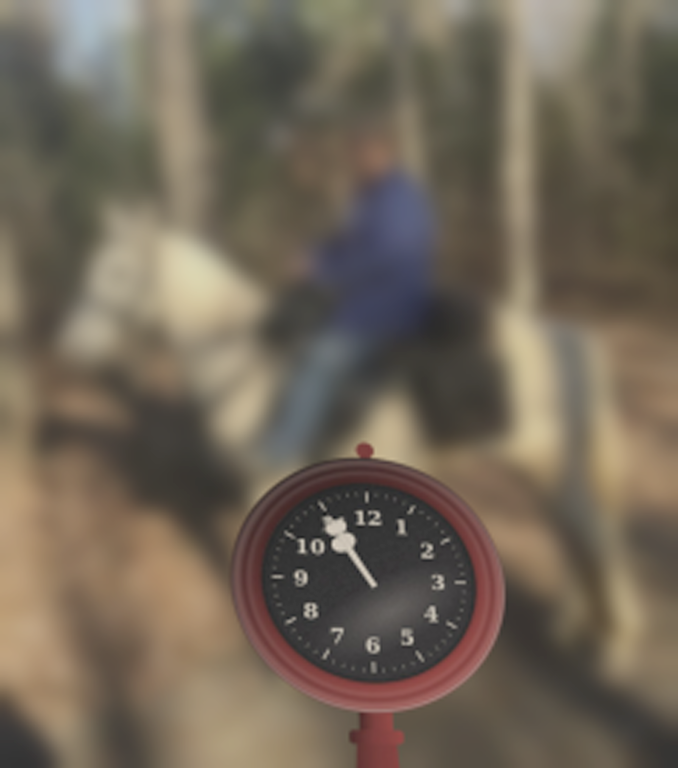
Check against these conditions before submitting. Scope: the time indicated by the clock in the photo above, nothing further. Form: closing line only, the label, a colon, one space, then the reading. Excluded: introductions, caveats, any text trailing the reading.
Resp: 10:55
